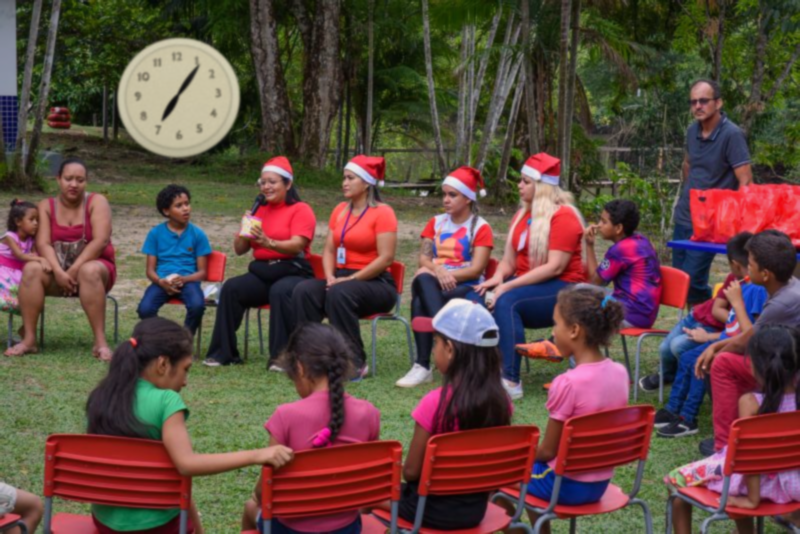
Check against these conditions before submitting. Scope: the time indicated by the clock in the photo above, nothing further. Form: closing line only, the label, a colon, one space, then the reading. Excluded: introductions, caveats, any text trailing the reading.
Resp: 7:06
